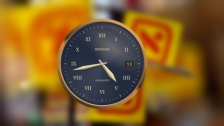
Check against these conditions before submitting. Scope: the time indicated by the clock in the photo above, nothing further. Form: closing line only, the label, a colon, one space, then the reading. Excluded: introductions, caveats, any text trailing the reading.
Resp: 4:43
